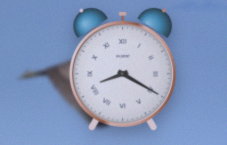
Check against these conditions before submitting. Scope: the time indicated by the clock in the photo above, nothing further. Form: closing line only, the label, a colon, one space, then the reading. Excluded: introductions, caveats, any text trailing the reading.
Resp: 8:20
